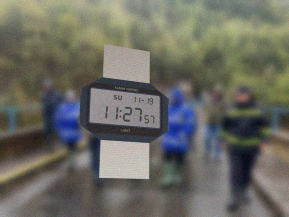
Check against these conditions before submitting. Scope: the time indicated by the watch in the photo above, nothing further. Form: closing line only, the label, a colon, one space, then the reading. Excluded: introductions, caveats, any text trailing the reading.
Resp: 11:27:57
